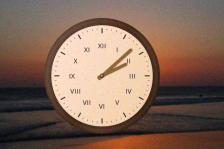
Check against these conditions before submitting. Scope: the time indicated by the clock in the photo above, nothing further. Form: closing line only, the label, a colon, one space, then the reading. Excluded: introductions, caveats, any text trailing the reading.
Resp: 2:08
